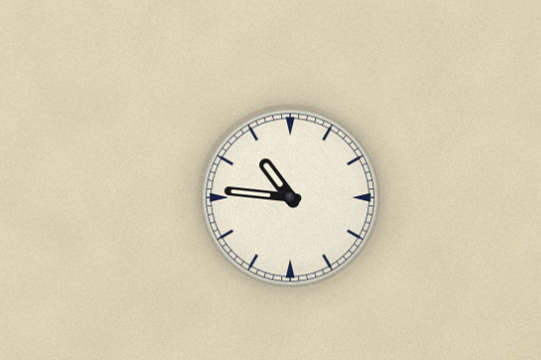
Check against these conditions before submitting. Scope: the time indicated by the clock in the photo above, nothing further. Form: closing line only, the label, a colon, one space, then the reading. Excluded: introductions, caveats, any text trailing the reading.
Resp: 10:46
